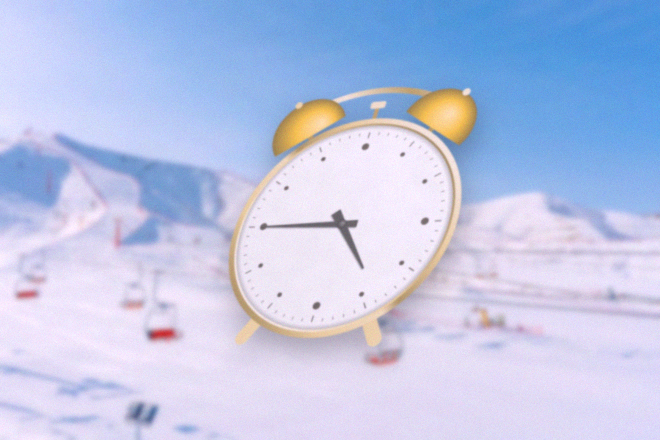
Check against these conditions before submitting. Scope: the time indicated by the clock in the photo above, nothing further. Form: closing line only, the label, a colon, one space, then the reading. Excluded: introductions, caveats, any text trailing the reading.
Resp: 4:45
